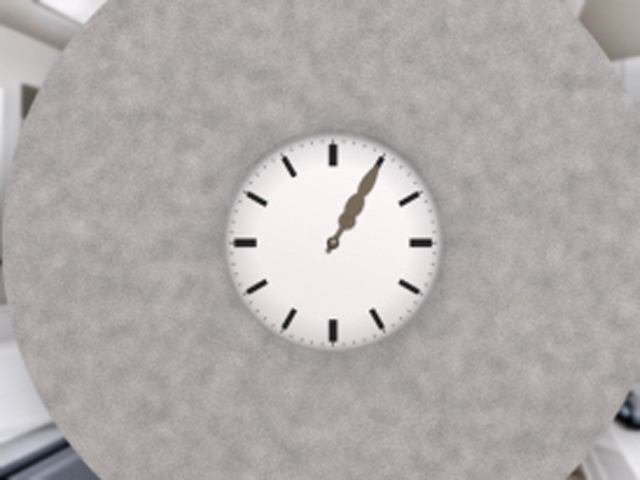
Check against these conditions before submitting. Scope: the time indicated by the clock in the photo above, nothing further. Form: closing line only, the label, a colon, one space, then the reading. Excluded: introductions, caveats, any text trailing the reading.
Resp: 1:05
